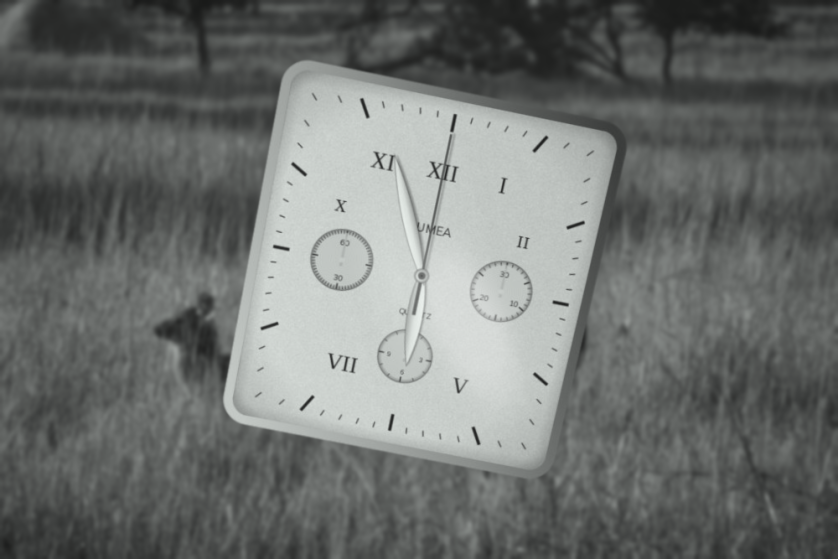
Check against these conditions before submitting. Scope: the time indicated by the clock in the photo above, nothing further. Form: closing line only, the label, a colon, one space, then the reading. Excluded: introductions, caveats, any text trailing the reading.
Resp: 5:56
